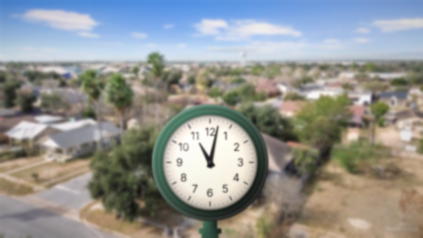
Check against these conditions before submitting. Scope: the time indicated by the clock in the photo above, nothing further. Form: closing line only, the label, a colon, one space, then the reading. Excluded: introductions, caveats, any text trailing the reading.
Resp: 11:02
